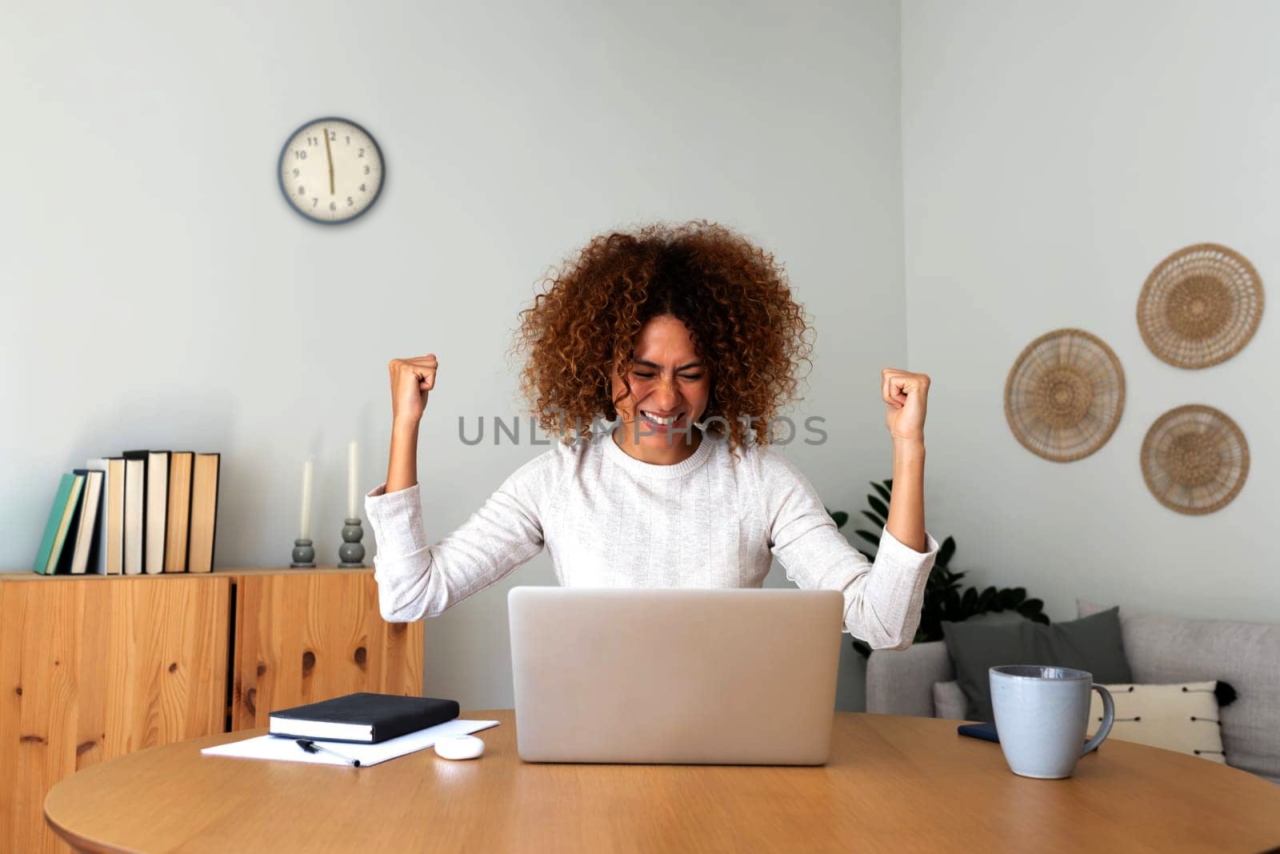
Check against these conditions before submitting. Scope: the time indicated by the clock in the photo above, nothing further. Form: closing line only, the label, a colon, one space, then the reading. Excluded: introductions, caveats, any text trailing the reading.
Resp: 5:59
